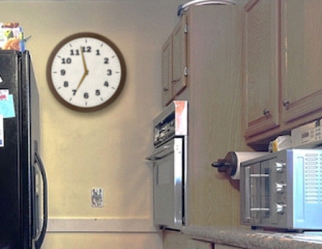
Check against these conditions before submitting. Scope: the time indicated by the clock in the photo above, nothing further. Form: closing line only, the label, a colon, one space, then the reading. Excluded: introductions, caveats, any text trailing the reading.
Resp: 6:58
